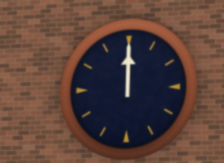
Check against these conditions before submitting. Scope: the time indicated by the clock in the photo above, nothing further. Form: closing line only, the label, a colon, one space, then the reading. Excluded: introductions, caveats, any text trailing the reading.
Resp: 12:00
